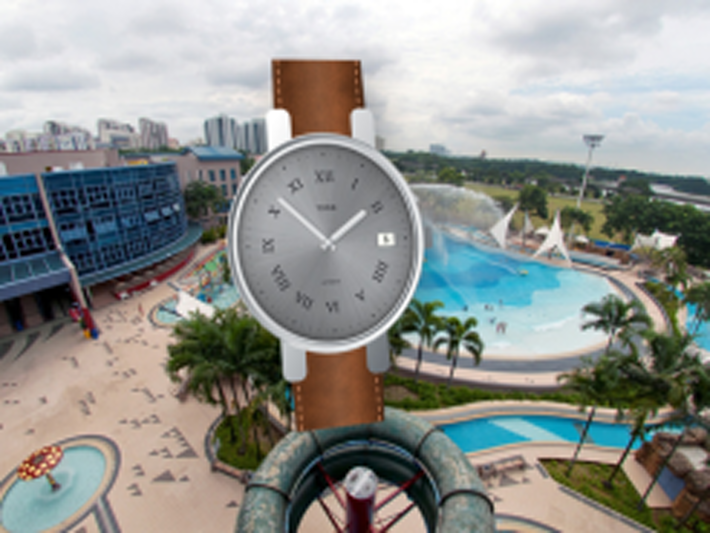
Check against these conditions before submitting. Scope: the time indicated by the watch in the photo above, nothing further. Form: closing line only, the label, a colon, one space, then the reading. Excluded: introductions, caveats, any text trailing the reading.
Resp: 1:52
